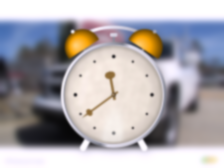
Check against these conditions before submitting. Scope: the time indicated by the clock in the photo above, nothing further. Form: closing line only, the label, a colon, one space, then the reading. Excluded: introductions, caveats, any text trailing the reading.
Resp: 11:39
